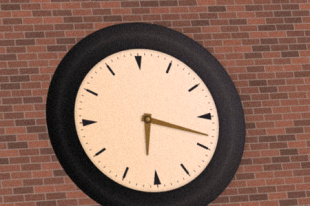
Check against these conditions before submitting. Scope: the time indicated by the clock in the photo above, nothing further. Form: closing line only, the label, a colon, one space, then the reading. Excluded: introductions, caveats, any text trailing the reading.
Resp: 6:18
